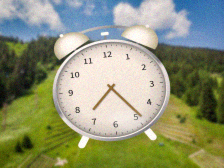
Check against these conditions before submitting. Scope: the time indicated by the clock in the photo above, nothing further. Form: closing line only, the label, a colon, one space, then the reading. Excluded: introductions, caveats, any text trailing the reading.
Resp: 7:24
